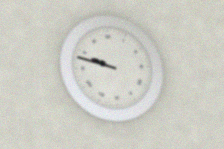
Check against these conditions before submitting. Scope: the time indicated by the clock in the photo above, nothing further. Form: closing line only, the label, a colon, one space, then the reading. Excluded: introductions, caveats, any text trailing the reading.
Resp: 9:48
